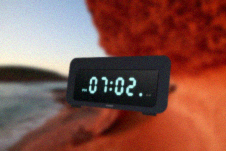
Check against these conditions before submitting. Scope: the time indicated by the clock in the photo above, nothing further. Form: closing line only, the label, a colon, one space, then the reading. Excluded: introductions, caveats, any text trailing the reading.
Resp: 7:02
